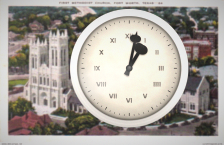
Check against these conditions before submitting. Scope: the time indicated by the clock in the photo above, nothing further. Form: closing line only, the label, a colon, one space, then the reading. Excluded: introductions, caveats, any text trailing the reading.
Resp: 1:02
